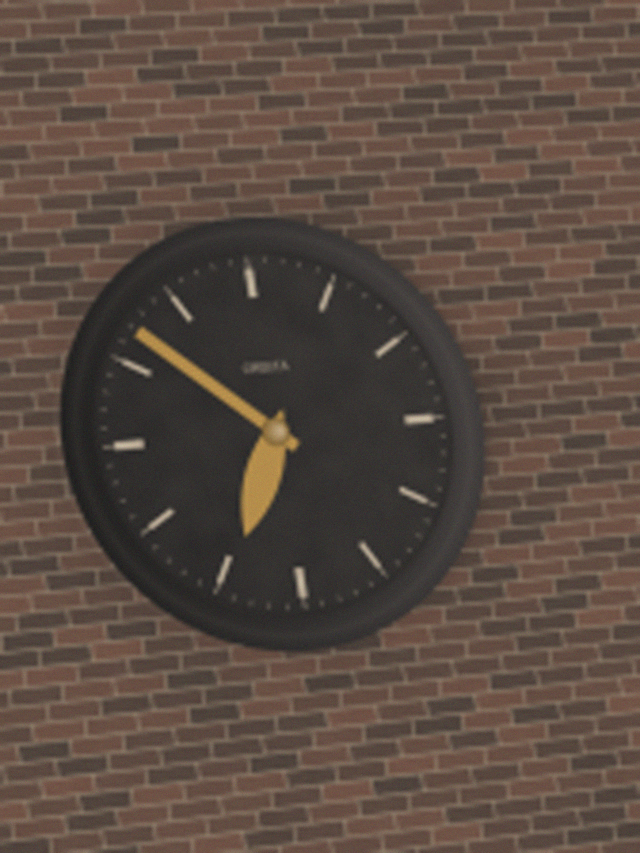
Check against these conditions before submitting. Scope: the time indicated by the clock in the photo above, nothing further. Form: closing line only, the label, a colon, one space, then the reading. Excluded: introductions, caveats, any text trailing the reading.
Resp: 6:52
